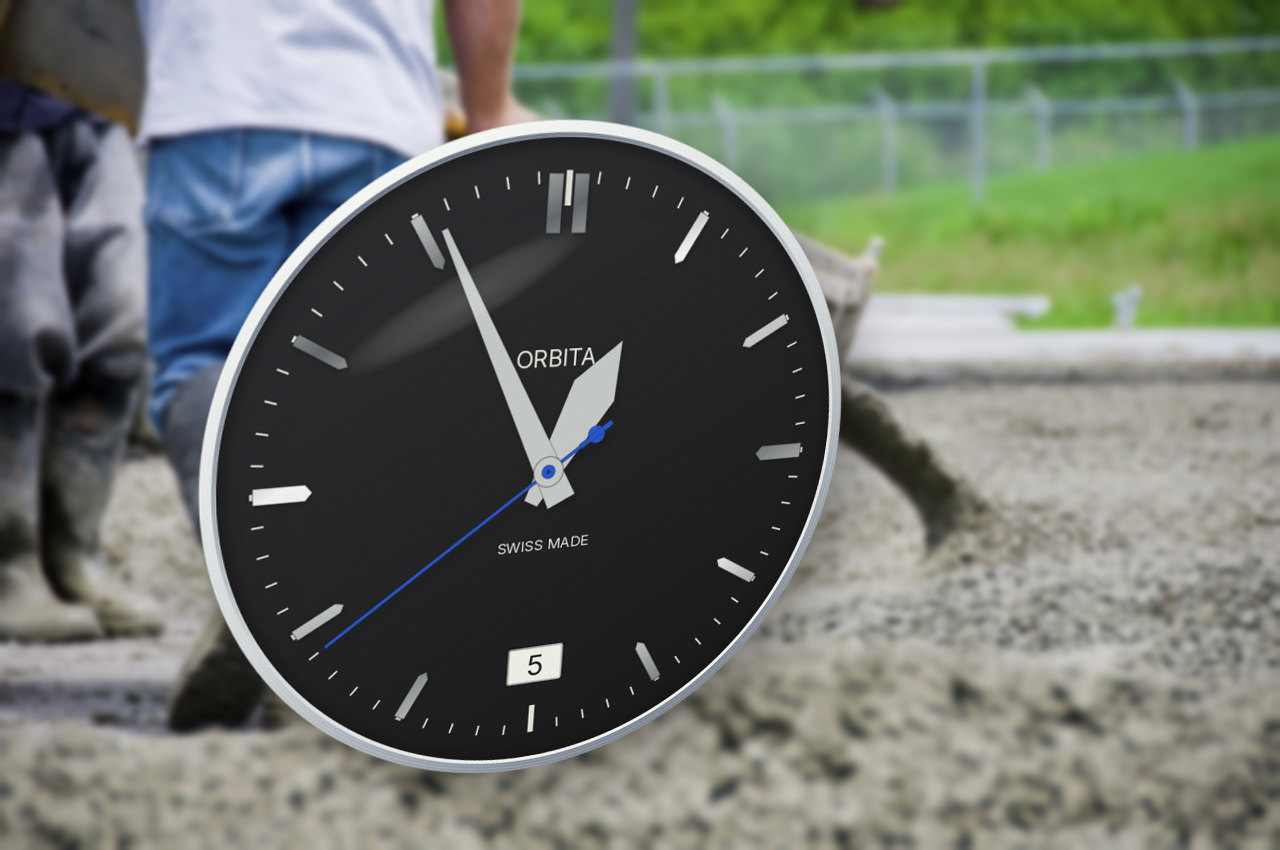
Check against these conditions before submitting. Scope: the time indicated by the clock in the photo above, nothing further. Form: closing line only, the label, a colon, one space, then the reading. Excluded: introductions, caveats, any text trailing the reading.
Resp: 12:55:39
